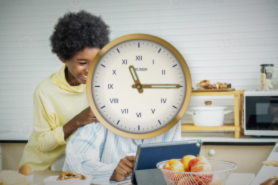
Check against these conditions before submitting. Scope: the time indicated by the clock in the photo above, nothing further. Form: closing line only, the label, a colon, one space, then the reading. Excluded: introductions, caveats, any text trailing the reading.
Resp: 11:15
